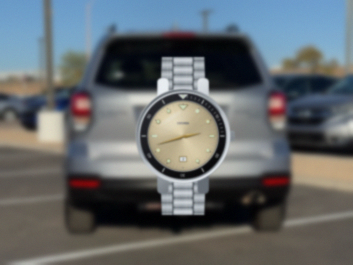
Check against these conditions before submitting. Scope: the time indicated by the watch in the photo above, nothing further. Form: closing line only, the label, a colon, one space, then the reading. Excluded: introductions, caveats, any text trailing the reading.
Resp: 2:42
